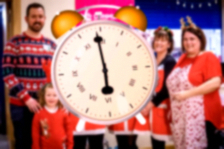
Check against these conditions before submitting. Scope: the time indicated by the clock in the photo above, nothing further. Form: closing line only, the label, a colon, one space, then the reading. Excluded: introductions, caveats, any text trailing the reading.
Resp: 5:59
